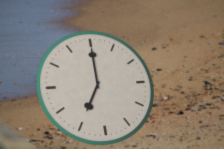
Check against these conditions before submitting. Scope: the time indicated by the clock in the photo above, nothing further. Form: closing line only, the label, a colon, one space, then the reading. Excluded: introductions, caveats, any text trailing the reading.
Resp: 7:00
